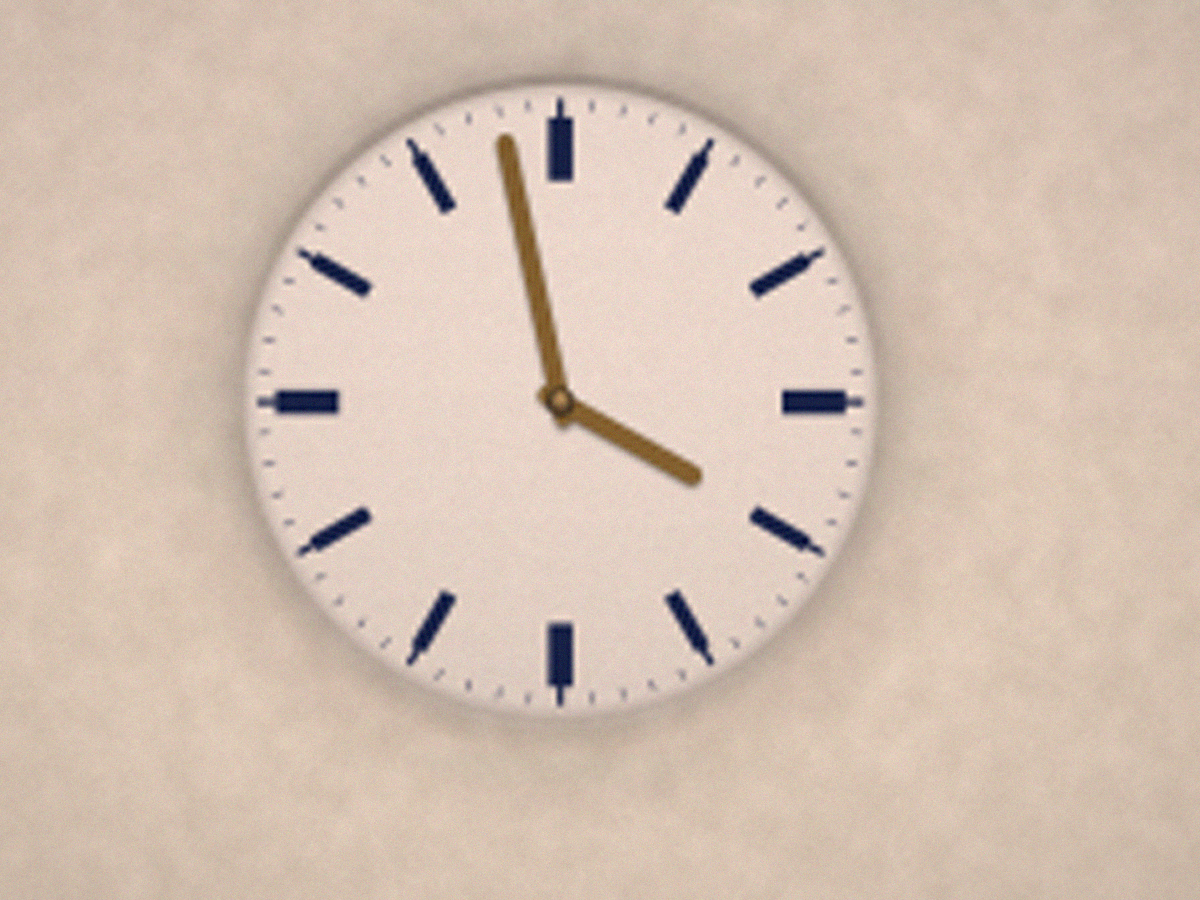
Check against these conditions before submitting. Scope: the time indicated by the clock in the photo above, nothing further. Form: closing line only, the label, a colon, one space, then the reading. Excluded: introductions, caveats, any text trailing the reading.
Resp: 3:58
